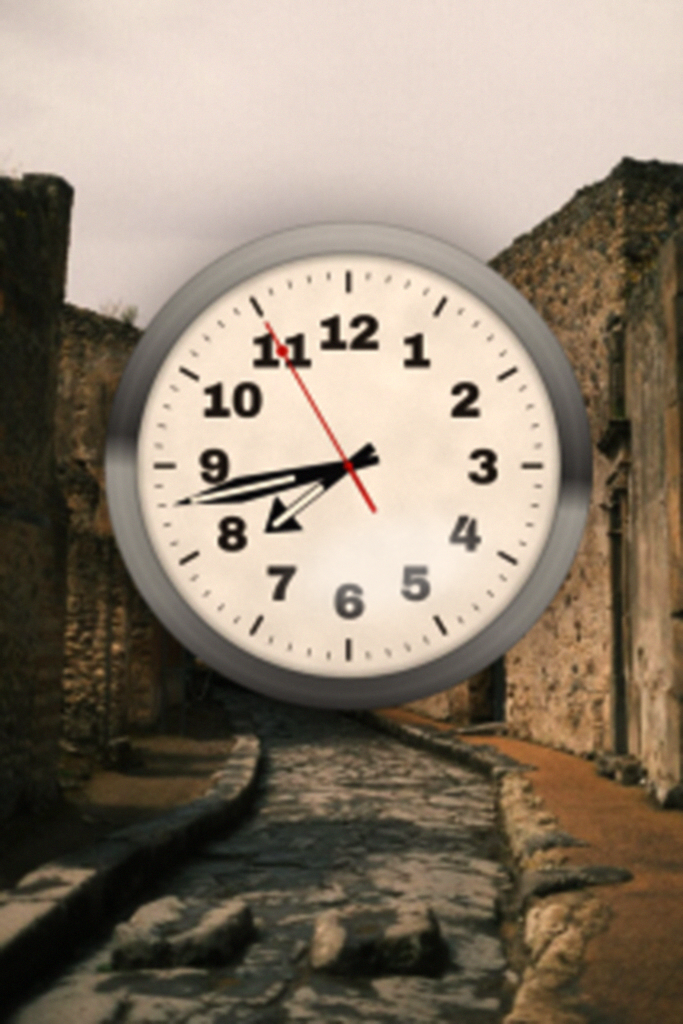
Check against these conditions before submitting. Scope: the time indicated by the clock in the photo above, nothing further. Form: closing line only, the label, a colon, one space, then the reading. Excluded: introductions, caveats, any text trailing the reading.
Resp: 7:42:55
